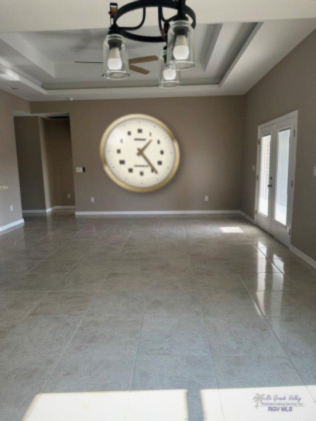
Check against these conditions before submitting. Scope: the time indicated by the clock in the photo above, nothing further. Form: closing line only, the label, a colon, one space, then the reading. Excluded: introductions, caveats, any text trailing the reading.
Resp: 1:24
